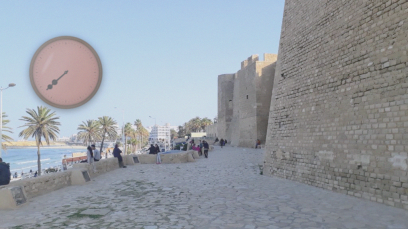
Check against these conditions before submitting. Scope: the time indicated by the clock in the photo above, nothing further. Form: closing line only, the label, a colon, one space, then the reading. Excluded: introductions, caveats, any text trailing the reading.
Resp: 7:38
